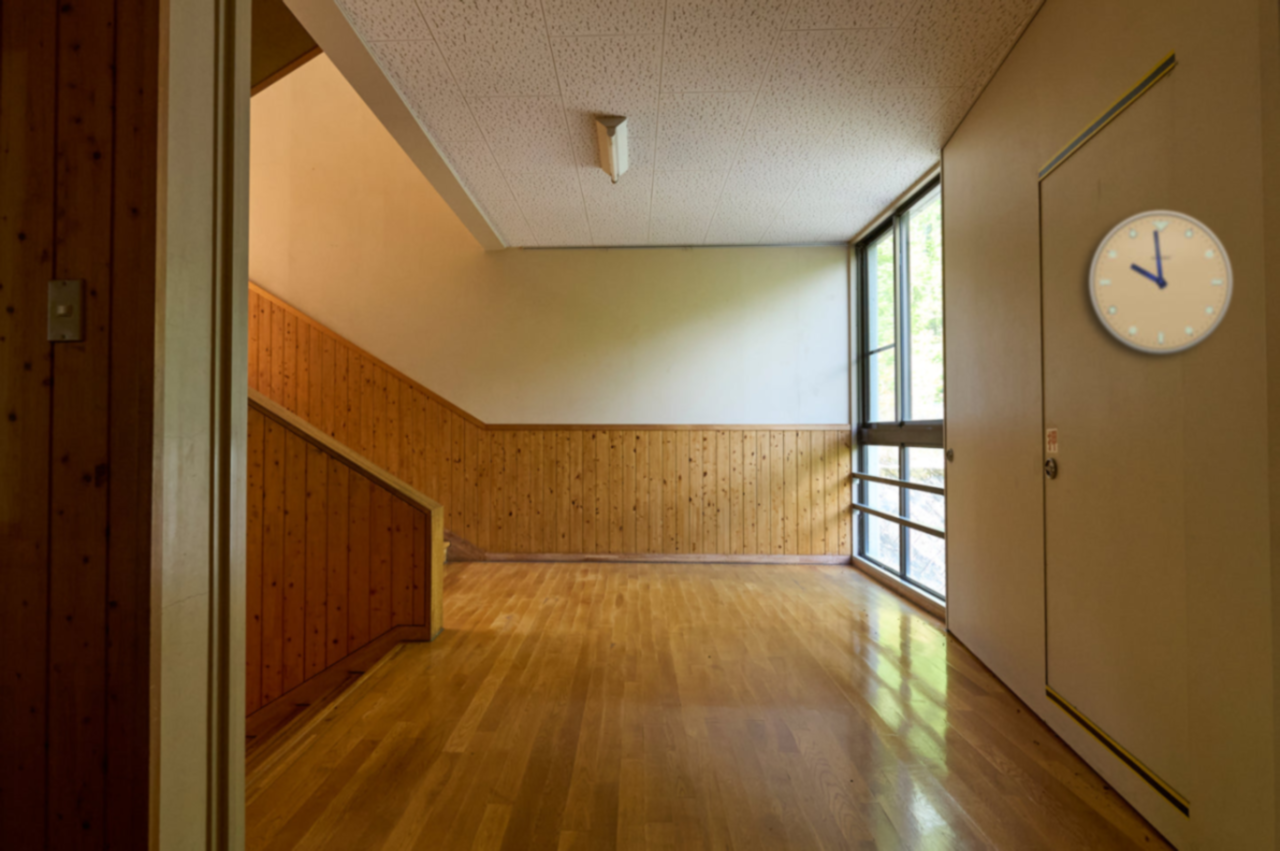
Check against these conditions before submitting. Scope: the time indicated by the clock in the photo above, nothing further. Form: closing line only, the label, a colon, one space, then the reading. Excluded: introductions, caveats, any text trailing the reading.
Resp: 9:59
